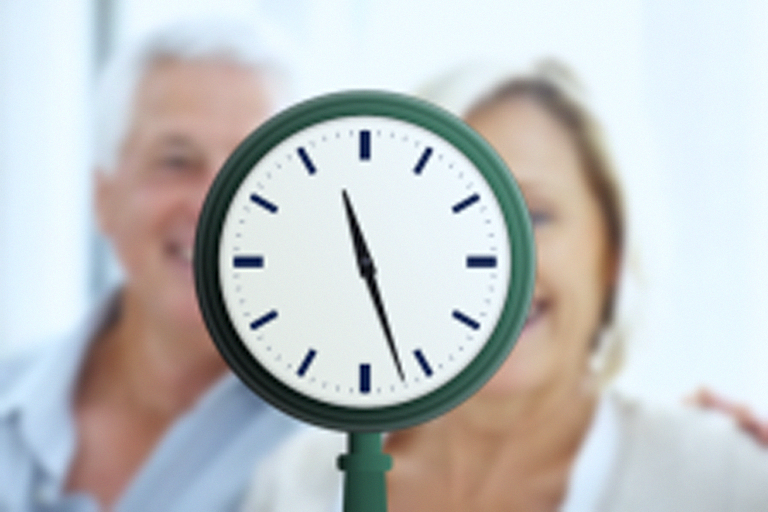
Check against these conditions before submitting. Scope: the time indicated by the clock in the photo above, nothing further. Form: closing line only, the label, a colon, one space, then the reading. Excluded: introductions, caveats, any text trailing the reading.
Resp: 11:27
